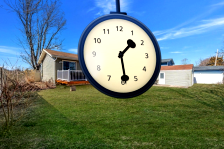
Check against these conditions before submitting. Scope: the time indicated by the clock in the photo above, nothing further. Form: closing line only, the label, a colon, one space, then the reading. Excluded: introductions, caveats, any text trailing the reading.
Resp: 1:29
